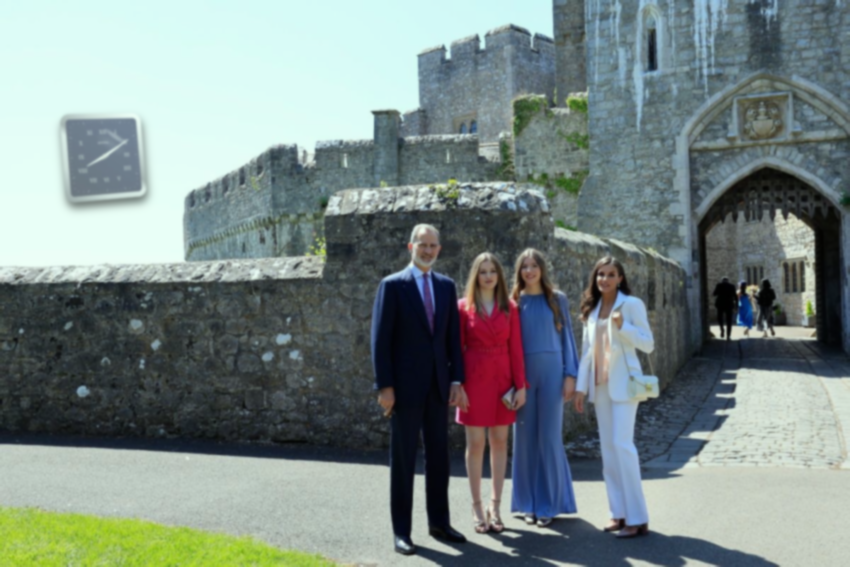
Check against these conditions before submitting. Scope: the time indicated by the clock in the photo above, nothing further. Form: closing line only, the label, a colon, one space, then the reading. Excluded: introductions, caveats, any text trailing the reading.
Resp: 8:10
